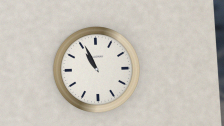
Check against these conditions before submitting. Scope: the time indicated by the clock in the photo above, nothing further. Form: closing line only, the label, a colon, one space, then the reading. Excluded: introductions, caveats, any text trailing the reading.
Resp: 10:56
